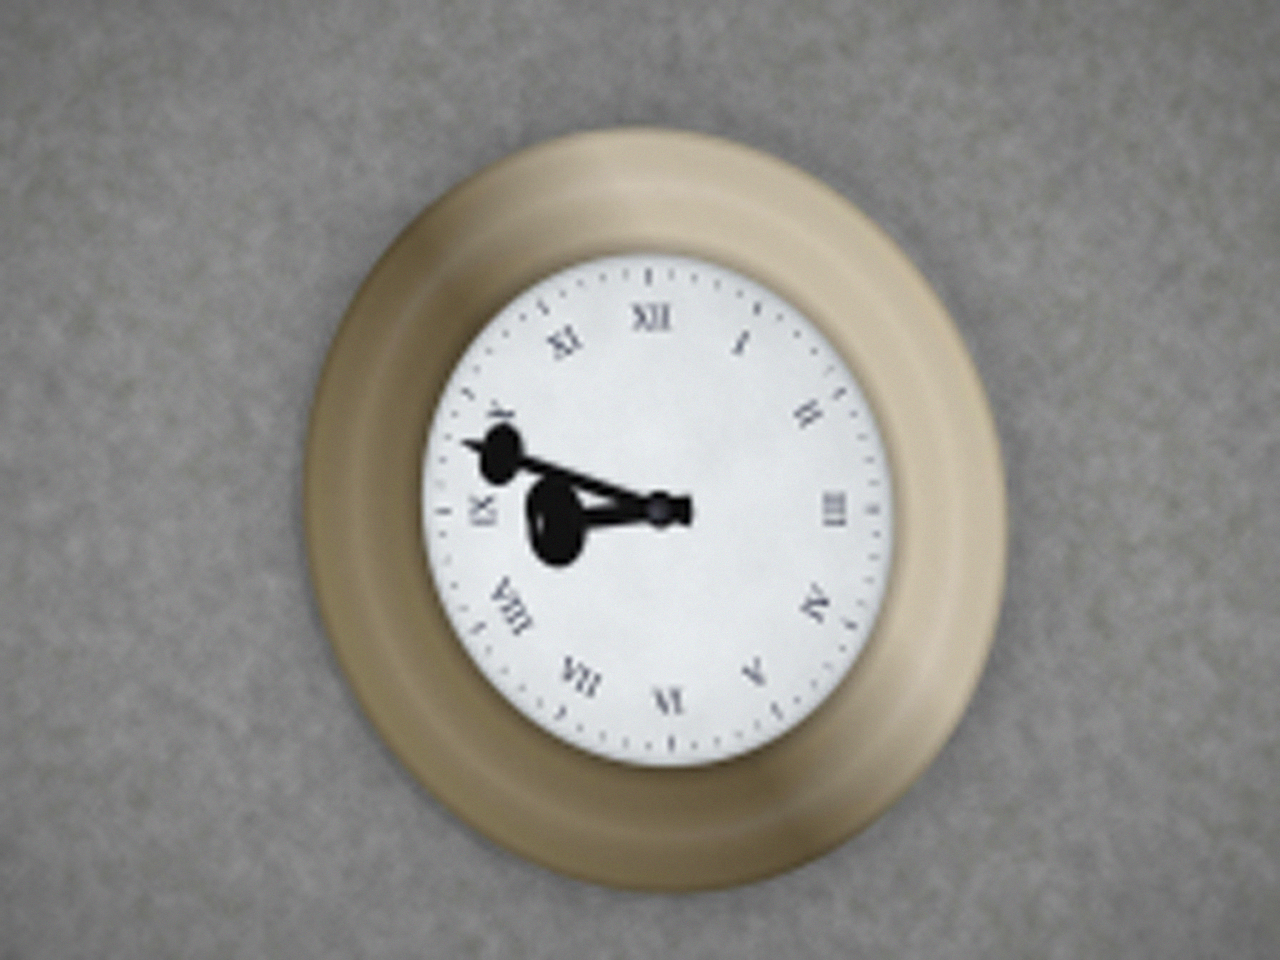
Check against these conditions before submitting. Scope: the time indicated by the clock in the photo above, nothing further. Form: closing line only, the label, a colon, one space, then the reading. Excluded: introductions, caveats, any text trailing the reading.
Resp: 8:48
